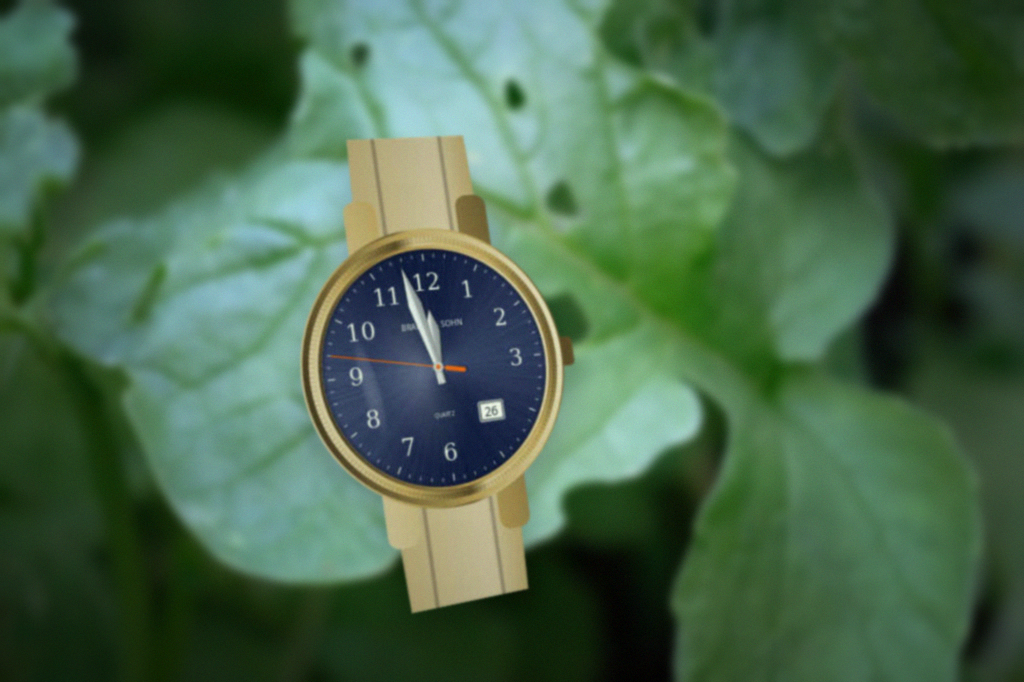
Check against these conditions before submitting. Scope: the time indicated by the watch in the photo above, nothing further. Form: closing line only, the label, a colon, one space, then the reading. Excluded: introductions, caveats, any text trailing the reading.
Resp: 11:57:47
